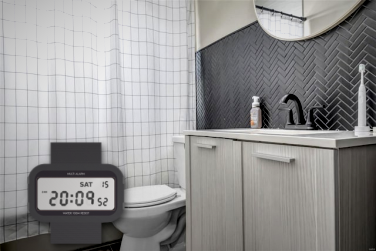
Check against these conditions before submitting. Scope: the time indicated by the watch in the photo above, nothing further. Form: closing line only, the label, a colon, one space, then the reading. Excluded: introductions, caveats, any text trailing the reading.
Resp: 20:09:52
